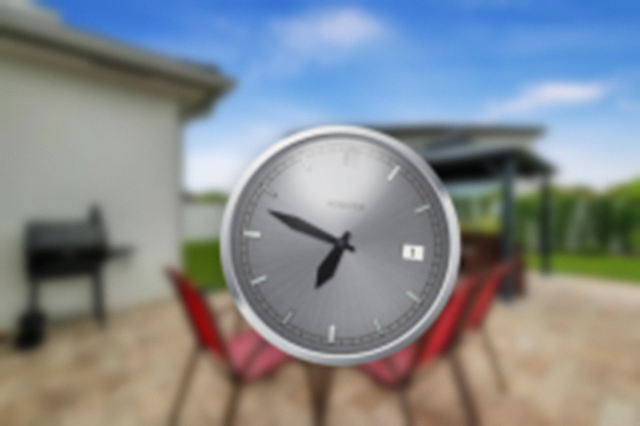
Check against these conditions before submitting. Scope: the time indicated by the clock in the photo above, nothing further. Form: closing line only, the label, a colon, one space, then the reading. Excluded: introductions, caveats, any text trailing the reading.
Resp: 6:48
